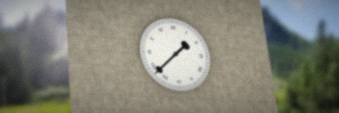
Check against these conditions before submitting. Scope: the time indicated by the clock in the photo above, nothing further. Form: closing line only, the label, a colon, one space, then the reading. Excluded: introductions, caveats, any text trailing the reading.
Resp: 1:38
